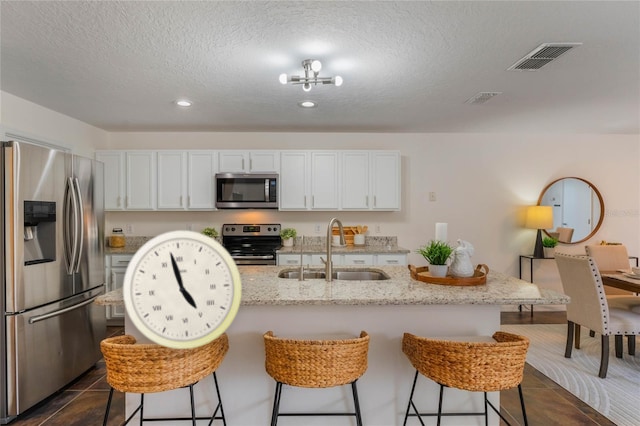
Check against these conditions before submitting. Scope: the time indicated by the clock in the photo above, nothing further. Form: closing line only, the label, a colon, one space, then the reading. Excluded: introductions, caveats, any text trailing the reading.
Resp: 4:58
